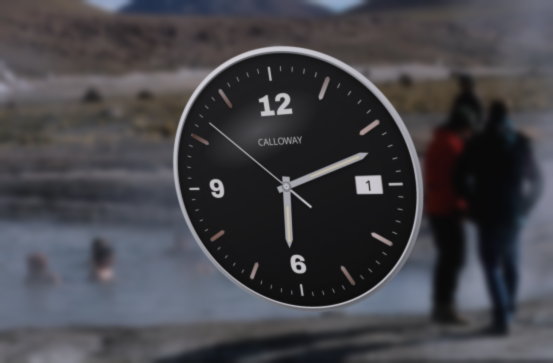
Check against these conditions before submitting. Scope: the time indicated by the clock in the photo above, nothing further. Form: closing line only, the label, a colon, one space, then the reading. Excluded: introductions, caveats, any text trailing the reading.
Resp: 6:11:52
